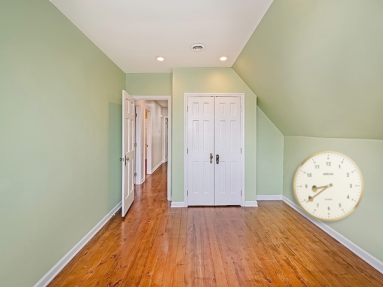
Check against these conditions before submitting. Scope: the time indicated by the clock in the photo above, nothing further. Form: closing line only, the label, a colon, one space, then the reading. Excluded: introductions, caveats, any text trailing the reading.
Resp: 8:39
